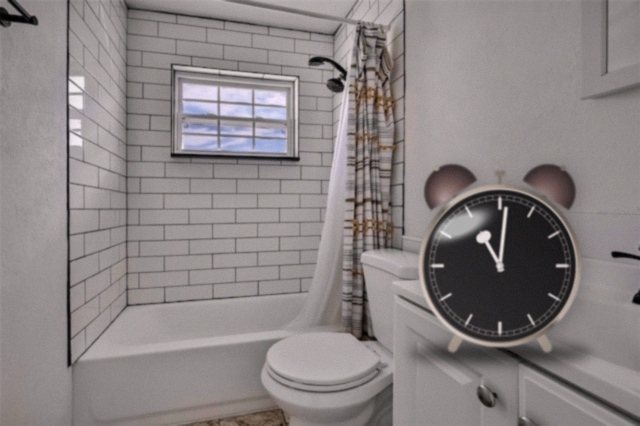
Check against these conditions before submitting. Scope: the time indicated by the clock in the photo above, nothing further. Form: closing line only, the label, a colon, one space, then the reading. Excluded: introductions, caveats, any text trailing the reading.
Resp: 11:01
